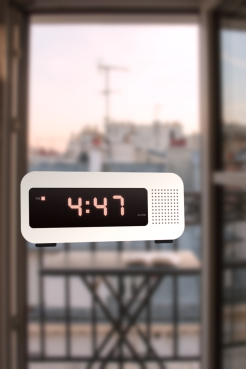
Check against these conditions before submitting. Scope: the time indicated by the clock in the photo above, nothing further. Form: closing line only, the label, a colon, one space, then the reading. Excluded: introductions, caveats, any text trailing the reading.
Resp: 4:47
